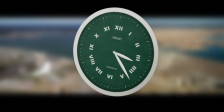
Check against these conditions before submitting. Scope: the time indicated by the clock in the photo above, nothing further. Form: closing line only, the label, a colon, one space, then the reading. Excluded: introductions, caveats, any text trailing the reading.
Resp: 3:23
